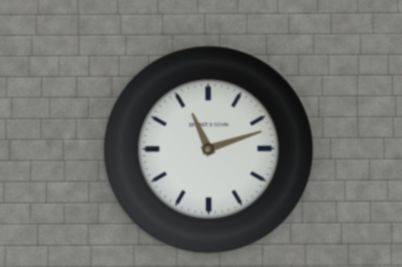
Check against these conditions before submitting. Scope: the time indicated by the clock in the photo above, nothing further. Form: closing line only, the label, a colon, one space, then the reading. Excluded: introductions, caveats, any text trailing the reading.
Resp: 11:12
